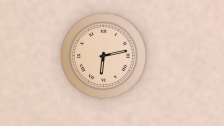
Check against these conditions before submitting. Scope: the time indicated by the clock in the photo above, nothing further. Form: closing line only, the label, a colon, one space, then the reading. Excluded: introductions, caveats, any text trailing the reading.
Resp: 6:13
